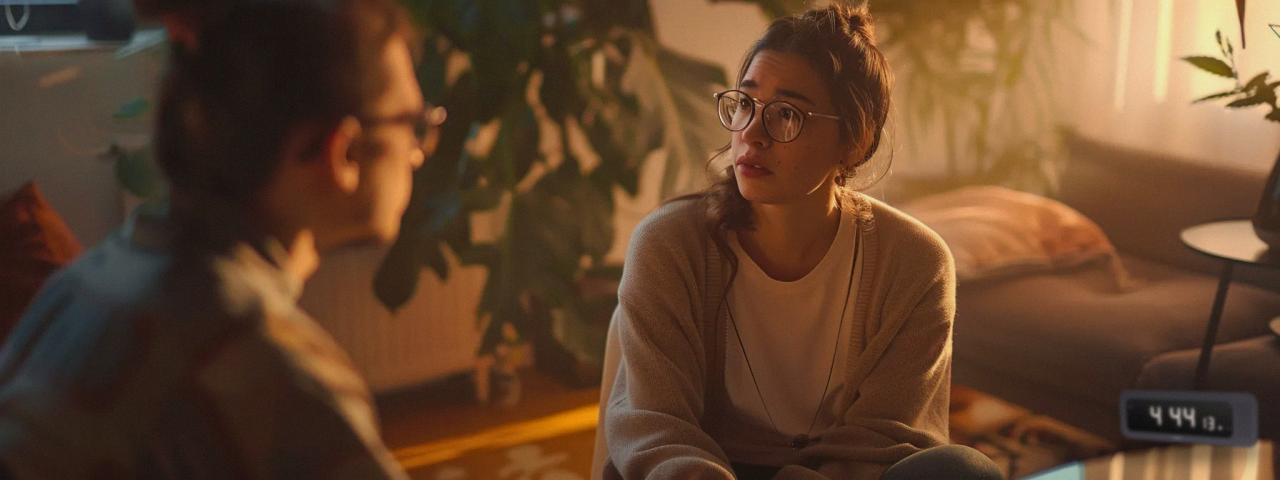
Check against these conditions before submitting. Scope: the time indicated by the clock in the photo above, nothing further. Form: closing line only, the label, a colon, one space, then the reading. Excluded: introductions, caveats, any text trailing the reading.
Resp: 4:44
